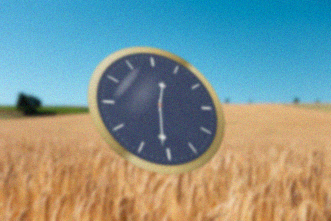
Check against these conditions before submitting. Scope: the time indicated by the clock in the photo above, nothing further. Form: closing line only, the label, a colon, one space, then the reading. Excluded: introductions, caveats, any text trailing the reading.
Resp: 12:31
